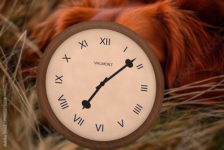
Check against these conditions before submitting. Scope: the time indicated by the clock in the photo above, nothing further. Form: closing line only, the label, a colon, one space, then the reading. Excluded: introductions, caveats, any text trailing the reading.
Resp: 7:08
